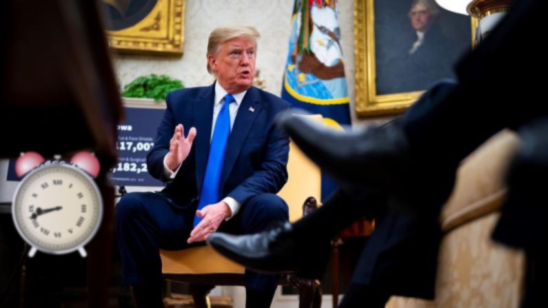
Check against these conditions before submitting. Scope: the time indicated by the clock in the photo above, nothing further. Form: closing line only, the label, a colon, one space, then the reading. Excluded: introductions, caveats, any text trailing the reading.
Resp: 8:42
